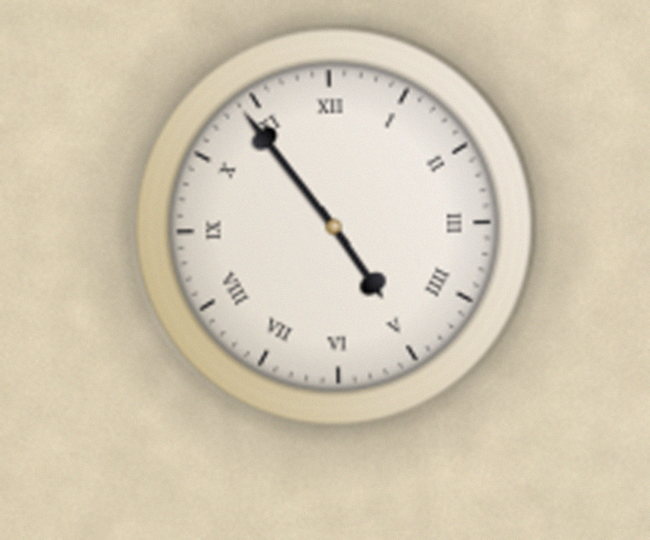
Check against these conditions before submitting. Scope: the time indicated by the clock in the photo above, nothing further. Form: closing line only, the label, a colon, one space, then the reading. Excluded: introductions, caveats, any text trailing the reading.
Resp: 4:54
